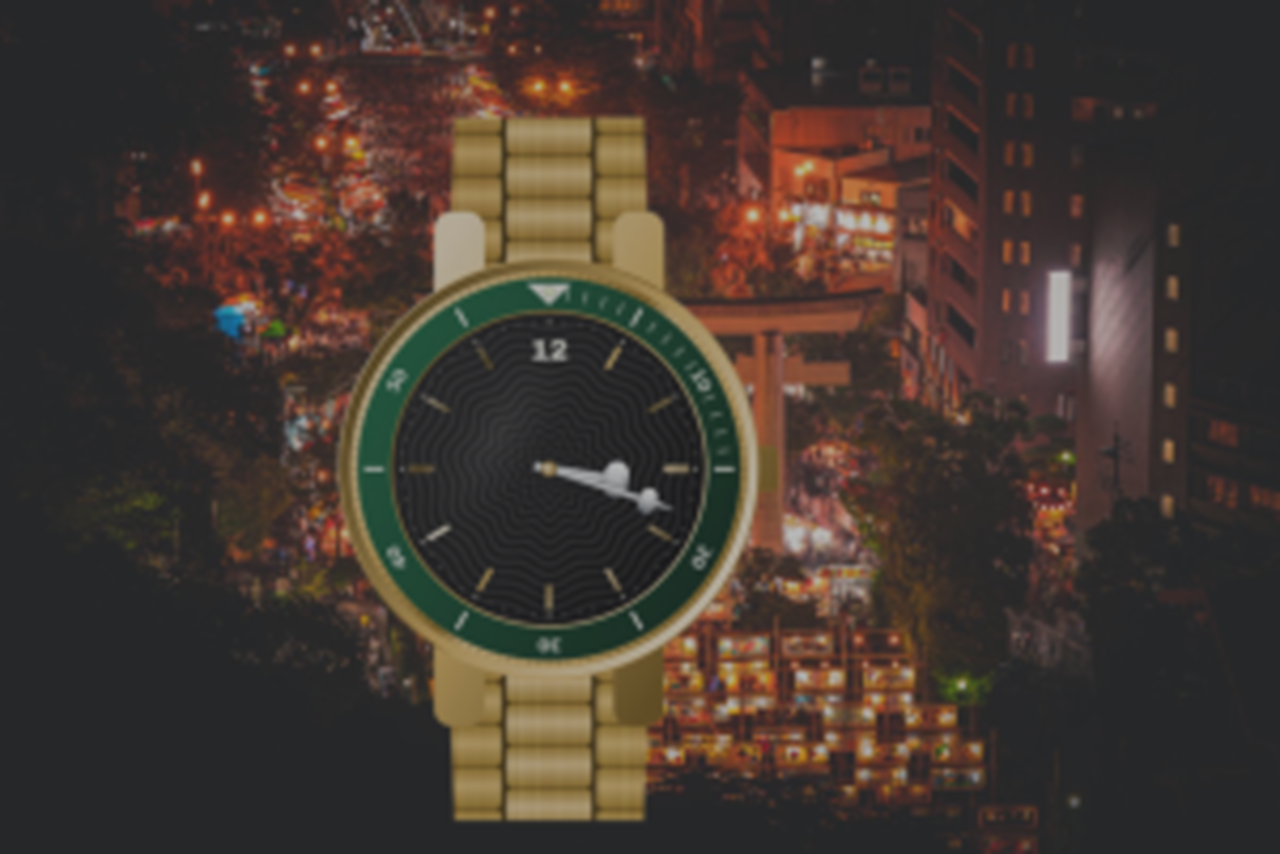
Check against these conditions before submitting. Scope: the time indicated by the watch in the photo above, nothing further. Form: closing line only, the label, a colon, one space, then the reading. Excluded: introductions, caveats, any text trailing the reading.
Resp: 3:18
